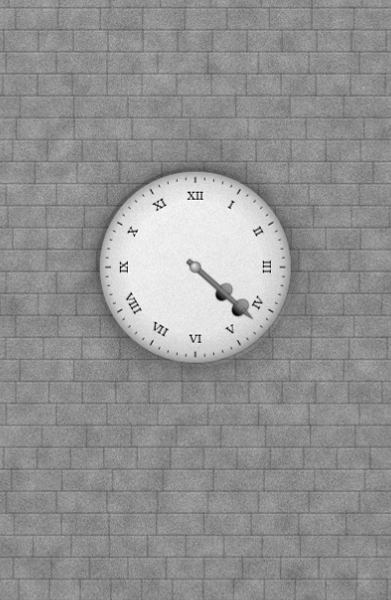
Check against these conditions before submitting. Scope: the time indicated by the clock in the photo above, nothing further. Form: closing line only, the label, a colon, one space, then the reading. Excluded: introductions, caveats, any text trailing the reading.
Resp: 4:22
